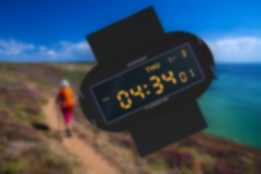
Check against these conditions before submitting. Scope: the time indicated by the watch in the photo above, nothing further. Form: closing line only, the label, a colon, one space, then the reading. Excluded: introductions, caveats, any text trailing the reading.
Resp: 4:34
